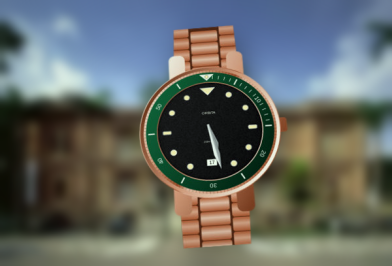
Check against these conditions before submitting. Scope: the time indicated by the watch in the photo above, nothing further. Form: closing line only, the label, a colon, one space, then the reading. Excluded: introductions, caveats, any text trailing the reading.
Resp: 5:28
